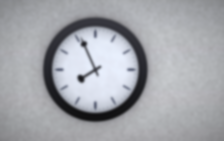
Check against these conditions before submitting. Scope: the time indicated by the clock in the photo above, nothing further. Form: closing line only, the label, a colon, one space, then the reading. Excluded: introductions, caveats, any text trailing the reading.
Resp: 7:56
